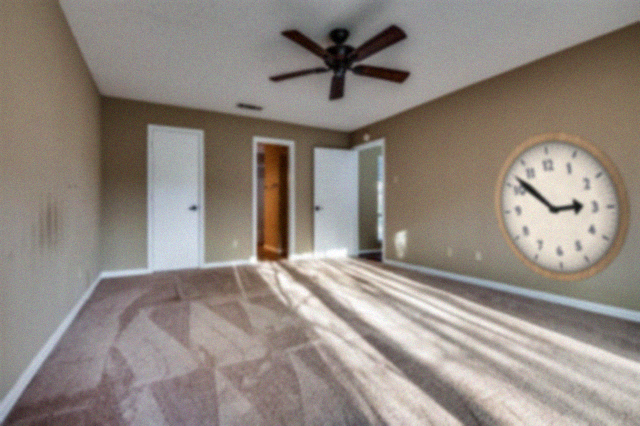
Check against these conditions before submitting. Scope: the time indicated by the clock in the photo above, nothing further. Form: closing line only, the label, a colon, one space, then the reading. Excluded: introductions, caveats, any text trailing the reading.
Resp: 2:52
